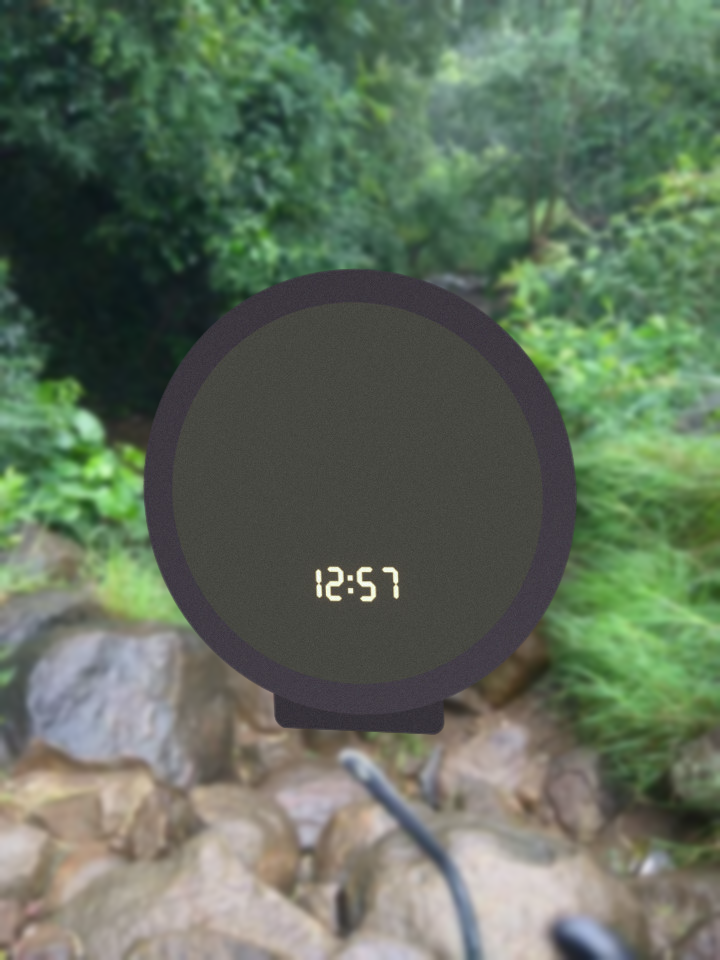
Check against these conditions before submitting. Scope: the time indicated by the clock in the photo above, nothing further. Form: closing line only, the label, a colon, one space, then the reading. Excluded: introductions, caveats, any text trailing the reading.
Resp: 12:57
